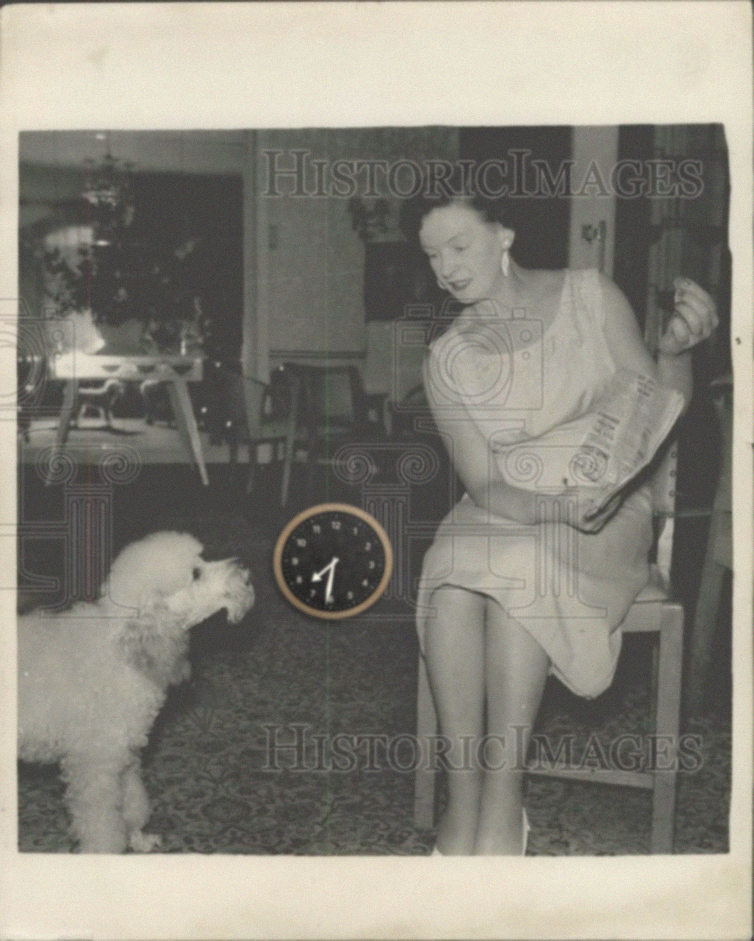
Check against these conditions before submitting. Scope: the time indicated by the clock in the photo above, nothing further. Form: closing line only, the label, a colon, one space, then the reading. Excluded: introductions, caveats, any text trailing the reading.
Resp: 7:31
